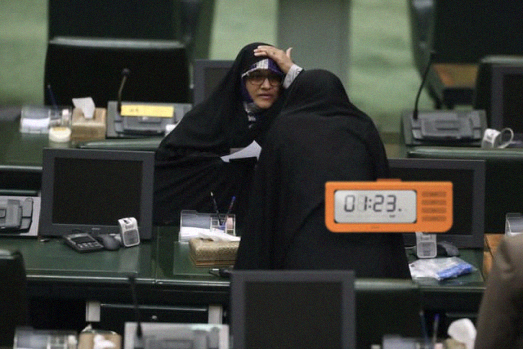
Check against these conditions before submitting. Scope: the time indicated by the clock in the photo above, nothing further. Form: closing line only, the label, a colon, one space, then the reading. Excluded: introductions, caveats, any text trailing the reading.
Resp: 1:23
